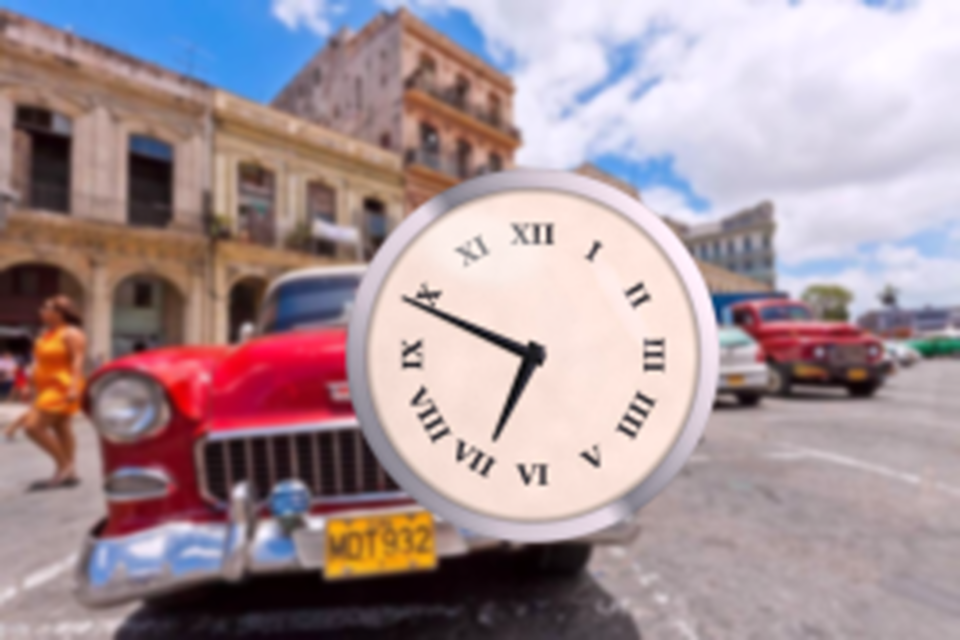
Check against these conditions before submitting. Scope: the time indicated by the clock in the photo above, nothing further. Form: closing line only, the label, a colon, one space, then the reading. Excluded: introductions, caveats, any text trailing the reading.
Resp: 6:49
